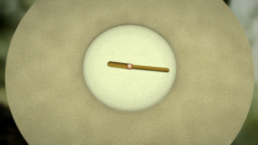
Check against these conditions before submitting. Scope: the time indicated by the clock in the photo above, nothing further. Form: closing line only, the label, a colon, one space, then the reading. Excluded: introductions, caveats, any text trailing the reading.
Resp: 9:16
